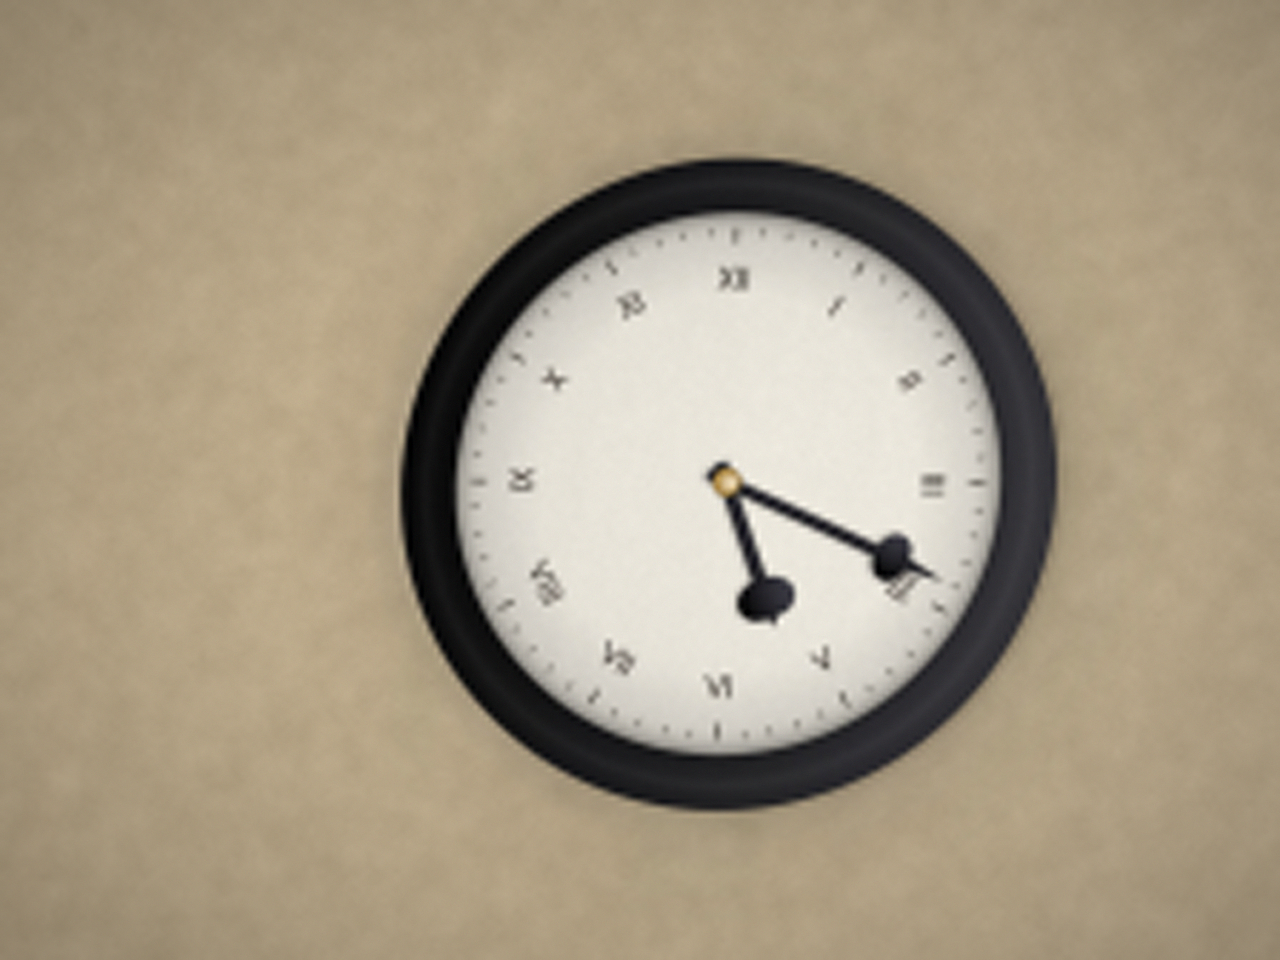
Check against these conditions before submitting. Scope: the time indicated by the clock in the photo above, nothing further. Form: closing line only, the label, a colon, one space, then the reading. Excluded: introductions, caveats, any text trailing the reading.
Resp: 5:19
